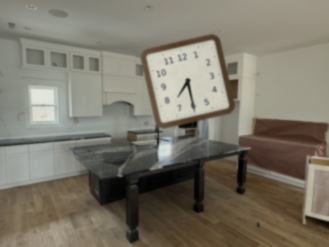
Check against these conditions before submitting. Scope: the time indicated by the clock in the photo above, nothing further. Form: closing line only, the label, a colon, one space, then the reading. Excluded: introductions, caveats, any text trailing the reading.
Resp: 7:30
